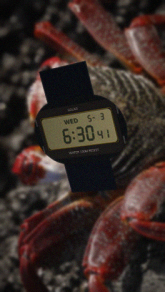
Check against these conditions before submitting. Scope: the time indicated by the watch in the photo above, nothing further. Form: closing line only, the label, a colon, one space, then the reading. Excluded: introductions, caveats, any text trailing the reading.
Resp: 6:30:41
